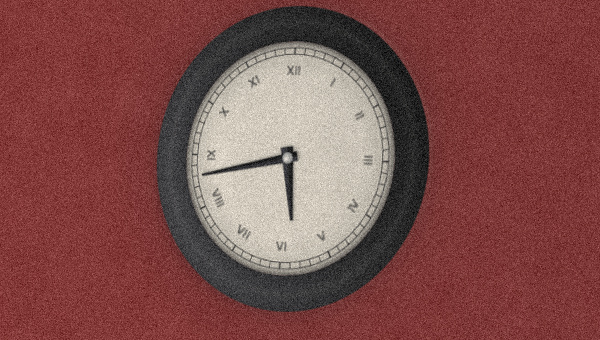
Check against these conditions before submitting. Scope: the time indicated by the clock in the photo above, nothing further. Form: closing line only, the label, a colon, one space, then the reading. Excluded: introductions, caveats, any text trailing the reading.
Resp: 5:43
